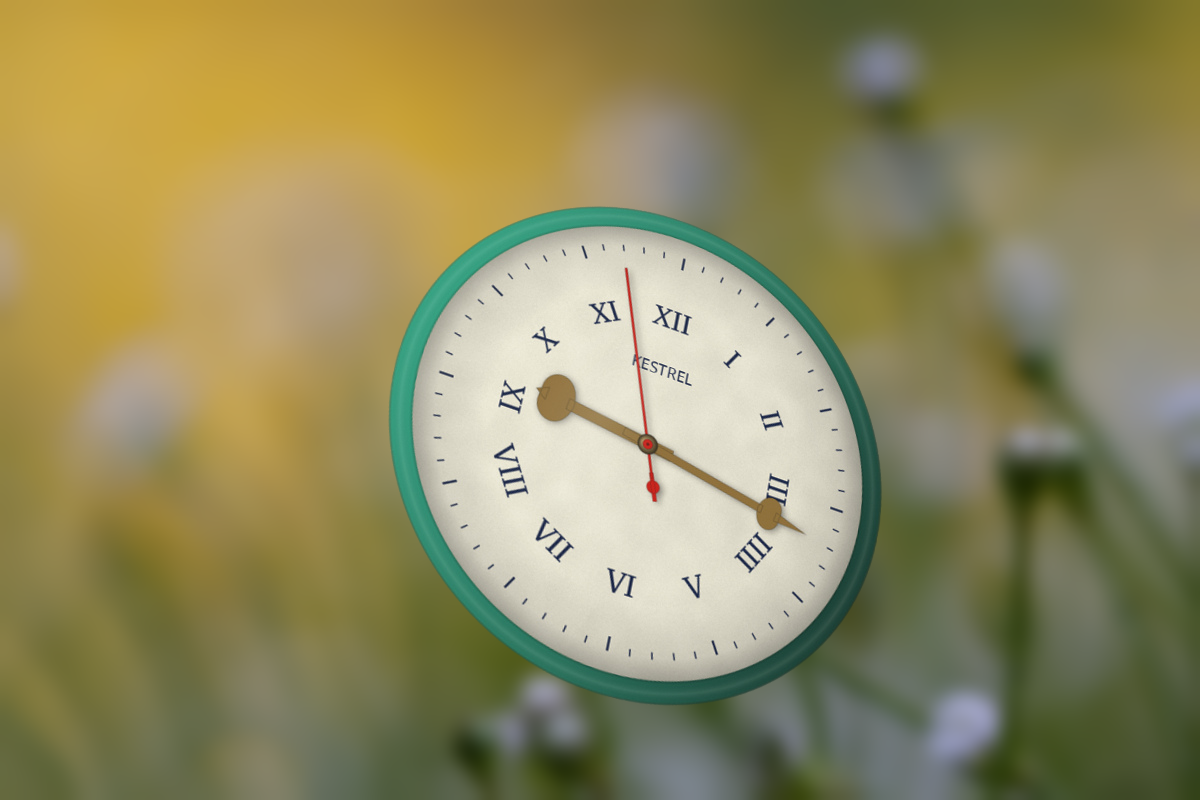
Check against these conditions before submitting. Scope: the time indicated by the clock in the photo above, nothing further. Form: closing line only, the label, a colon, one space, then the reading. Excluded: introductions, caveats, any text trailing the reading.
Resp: 9:16:57
